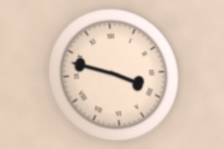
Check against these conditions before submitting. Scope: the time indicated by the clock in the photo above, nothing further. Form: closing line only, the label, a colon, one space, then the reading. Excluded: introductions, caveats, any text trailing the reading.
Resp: 3:48
